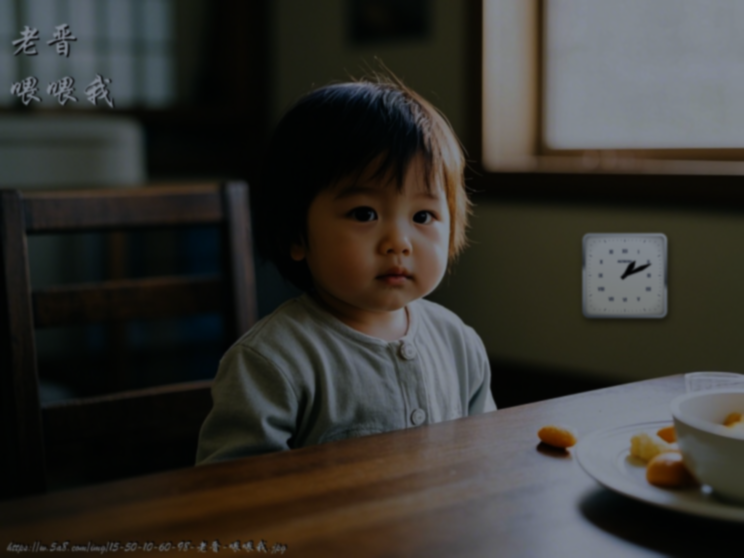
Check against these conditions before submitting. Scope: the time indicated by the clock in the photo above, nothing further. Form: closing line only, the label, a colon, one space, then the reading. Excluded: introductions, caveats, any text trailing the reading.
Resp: 1:11
